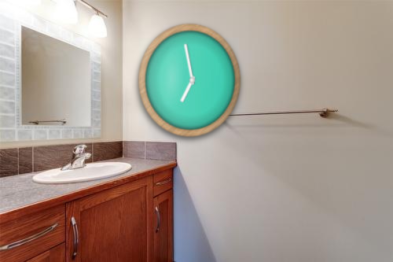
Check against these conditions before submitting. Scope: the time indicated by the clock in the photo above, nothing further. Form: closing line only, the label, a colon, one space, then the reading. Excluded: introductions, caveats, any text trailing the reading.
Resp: 6:58
